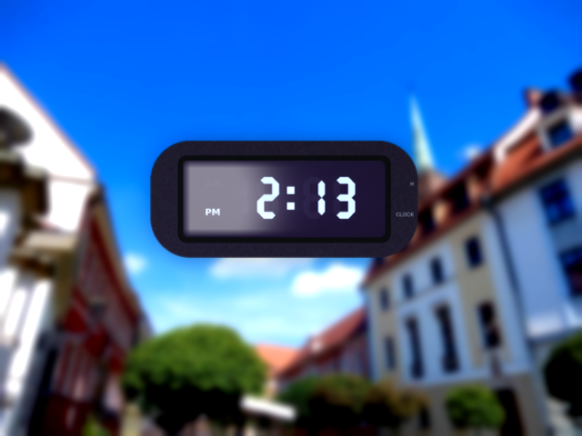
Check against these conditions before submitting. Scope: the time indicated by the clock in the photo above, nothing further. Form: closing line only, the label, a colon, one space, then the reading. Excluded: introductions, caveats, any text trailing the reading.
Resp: 2:13
